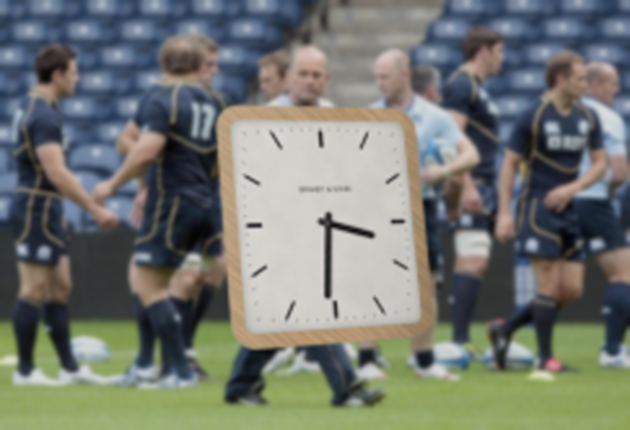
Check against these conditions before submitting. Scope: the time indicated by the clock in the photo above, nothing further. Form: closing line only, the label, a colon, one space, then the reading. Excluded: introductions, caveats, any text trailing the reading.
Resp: 3:31
